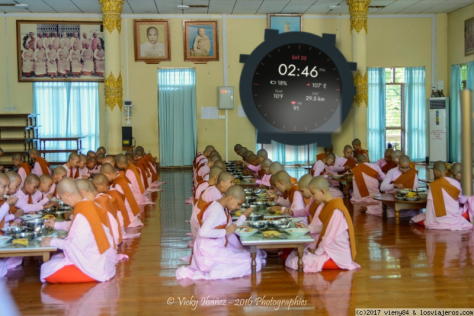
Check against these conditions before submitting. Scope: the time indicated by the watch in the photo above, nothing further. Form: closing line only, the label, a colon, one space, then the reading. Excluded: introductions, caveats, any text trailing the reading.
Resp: 2:46
